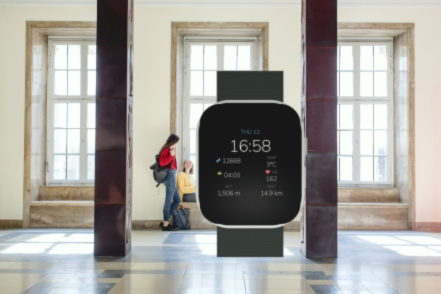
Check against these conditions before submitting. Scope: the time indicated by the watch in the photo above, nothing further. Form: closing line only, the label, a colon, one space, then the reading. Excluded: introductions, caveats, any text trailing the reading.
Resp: 16:58
